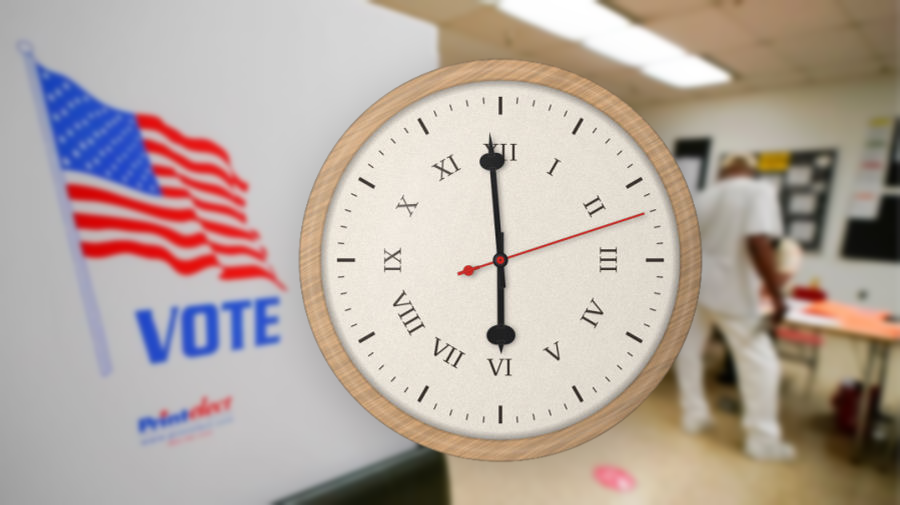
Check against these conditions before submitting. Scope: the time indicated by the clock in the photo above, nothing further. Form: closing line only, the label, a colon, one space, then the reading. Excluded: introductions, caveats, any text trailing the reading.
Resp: 5:59:12
